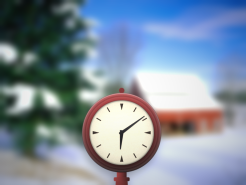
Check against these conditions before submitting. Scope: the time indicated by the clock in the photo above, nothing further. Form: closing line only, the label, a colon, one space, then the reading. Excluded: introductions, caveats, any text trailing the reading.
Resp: 6:09
